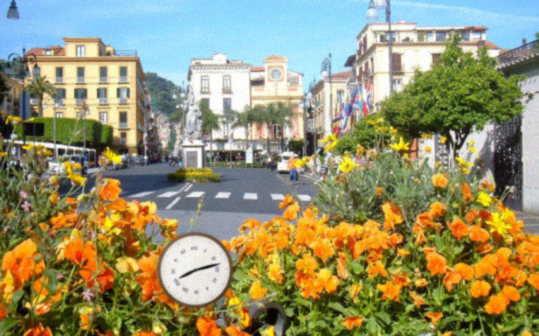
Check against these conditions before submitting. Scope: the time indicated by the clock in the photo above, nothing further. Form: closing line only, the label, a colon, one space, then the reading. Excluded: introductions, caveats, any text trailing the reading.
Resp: 8:13
